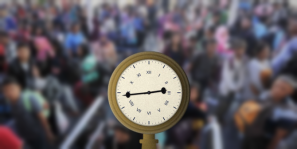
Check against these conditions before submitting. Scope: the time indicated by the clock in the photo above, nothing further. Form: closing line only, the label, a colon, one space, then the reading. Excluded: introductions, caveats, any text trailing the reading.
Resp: 2:44
